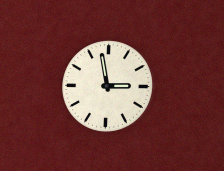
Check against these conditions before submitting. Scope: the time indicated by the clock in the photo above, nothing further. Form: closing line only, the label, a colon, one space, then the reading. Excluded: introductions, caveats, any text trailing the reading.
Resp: 2:58
